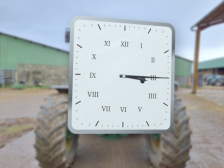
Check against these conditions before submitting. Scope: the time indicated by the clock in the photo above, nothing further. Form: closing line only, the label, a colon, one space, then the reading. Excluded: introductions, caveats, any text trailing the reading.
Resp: 3:15
